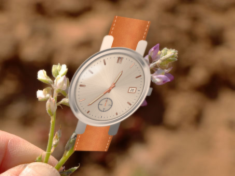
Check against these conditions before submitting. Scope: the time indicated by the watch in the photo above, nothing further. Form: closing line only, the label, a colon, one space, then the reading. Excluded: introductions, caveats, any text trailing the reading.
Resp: 12:37
